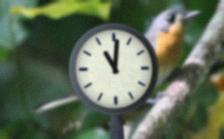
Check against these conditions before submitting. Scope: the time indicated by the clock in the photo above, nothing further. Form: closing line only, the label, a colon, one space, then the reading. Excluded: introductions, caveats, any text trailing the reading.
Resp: 11:01
